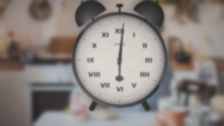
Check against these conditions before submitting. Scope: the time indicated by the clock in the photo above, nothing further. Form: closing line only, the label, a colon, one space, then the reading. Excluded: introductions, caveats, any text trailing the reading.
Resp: 6:01
